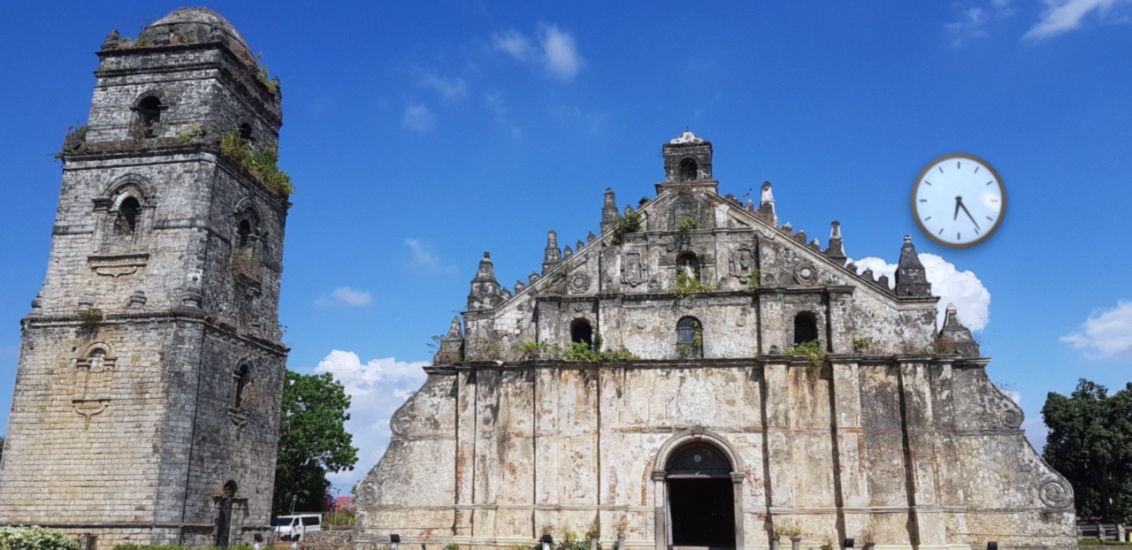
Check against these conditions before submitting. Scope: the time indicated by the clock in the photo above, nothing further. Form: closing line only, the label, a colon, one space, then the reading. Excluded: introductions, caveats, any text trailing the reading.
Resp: 6:24
